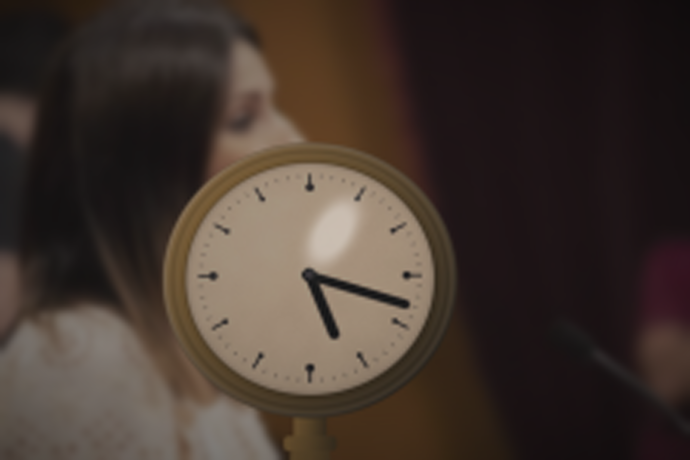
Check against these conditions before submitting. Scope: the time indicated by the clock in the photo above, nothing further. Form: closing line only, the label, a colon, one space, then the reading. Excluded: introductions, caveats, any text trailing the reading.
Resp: 5:18
